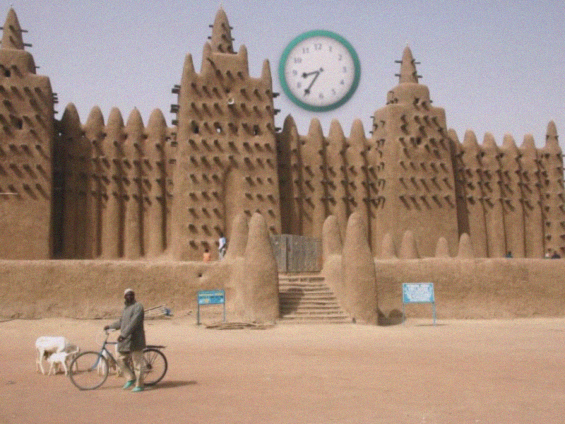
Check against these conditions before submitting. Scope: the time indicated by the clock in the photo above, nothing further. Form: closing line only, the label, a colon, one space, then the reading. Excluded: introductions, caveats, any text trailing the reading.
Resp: 8:36
